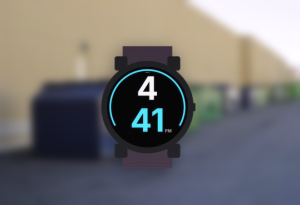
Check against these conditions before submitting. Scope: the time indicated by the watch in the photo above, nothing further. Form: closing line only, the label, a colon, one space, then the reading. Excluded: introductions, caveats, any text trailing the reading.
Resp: 4:41
